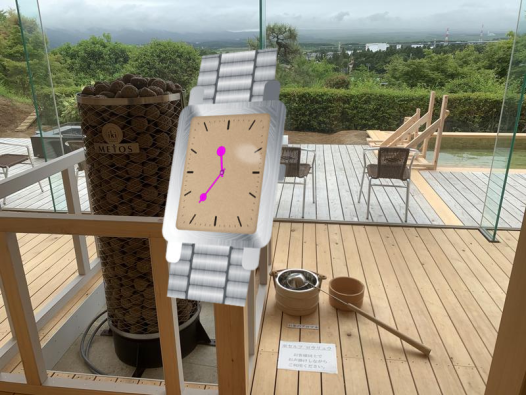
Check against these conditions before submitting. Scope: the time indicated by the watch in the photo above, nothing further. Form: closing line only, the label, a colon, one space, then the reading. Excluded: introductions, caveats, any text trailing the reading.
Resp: 11:36
